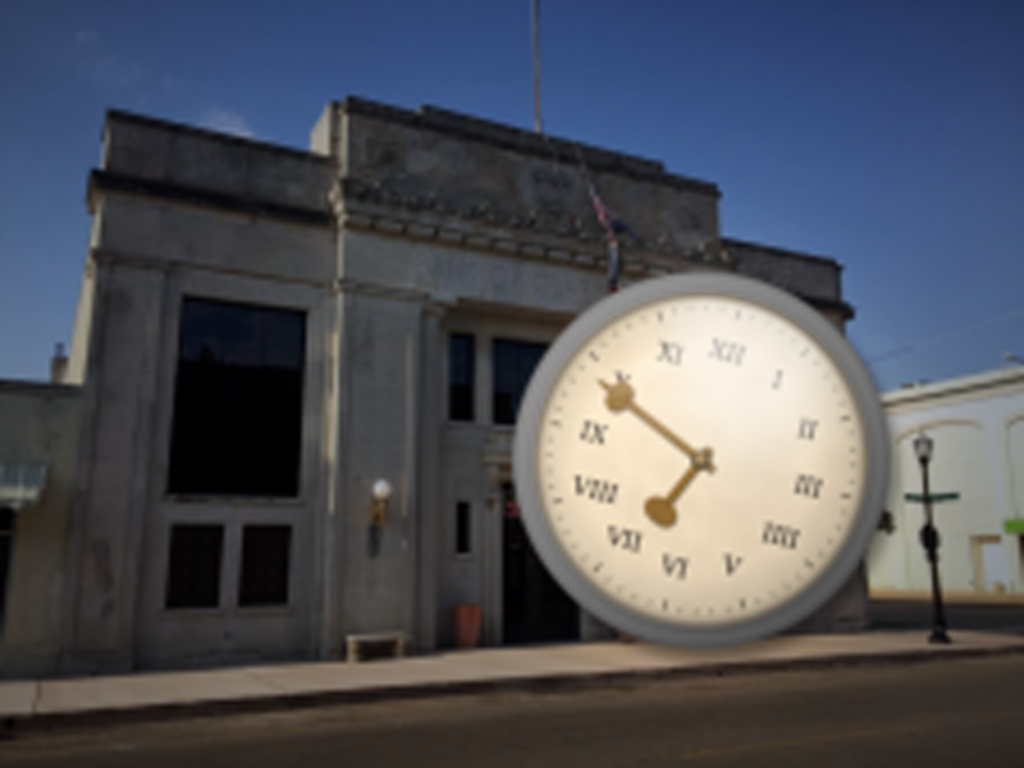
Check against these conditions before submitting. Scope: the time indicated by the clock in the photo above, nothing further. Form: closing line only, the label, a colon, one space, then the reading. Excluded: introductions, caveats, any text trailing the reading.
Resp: 6:49
